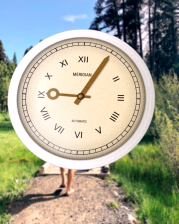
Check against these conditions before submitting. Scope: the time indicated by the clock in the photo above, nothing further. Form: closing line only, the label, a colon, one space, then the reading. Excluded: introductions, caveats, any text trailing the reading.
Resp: 9:05
